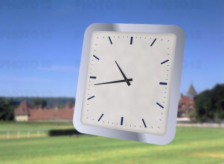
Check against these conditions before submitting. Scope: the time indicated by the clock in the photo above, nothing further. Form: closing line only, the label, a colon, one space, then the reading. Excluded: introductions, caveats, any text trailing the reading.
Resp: 10:43
